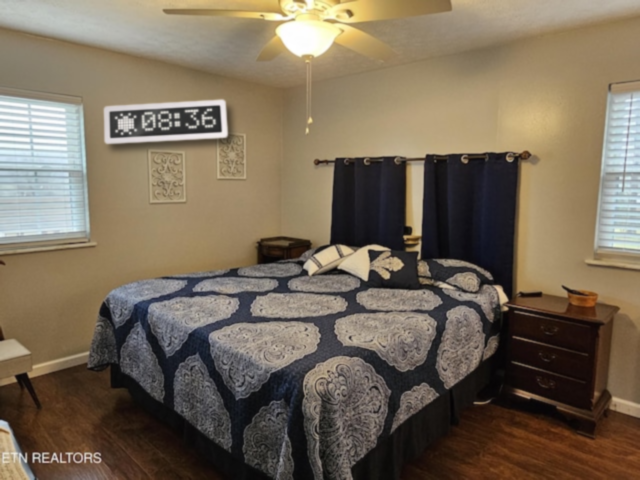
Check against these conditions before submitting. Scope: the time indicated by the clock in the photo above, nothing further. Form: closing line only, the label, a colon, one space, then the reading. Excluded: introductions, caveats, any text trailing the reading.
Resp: 8:36
